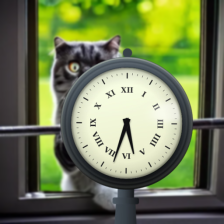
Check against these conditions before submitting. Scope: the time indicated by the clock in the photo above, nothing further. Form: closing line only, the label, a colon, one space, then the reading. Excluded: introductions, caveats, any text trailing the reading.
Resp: 5:33
